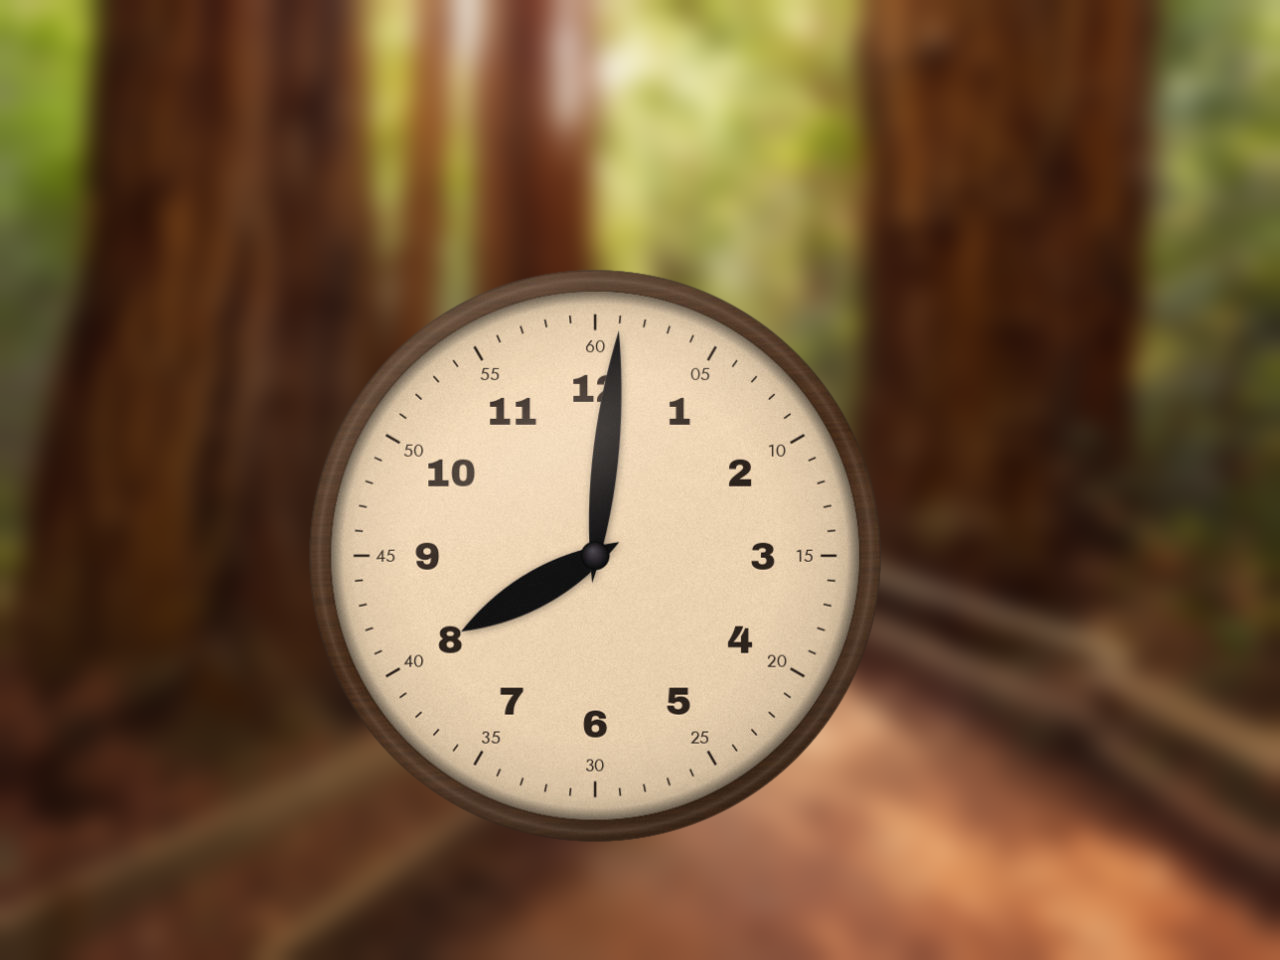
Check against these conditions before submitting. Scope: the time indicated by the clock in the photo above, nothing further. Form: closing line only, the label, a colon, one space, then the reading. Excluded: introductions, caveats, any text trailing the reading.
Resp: 8:01
